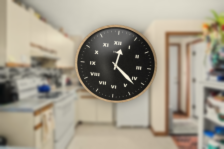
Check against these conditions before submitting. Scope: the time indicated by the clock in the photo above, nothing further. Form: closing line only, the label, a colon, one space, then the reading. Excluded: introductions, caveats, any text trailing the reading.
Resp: 12:22
